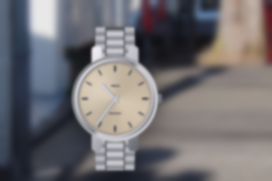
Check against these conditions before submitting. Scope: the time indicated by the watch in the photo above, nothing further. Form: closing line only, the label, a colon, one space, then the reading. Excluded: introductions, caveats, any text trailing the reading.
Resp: 10:36
